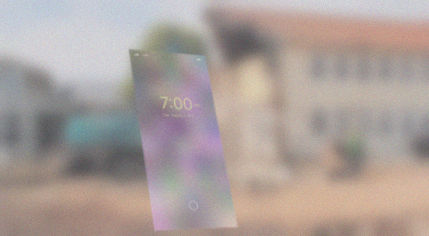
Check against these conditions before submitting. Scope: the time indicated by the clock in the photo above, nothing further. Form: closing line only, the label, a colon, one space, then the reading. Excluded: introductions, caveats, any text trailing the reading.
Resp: 7:00
